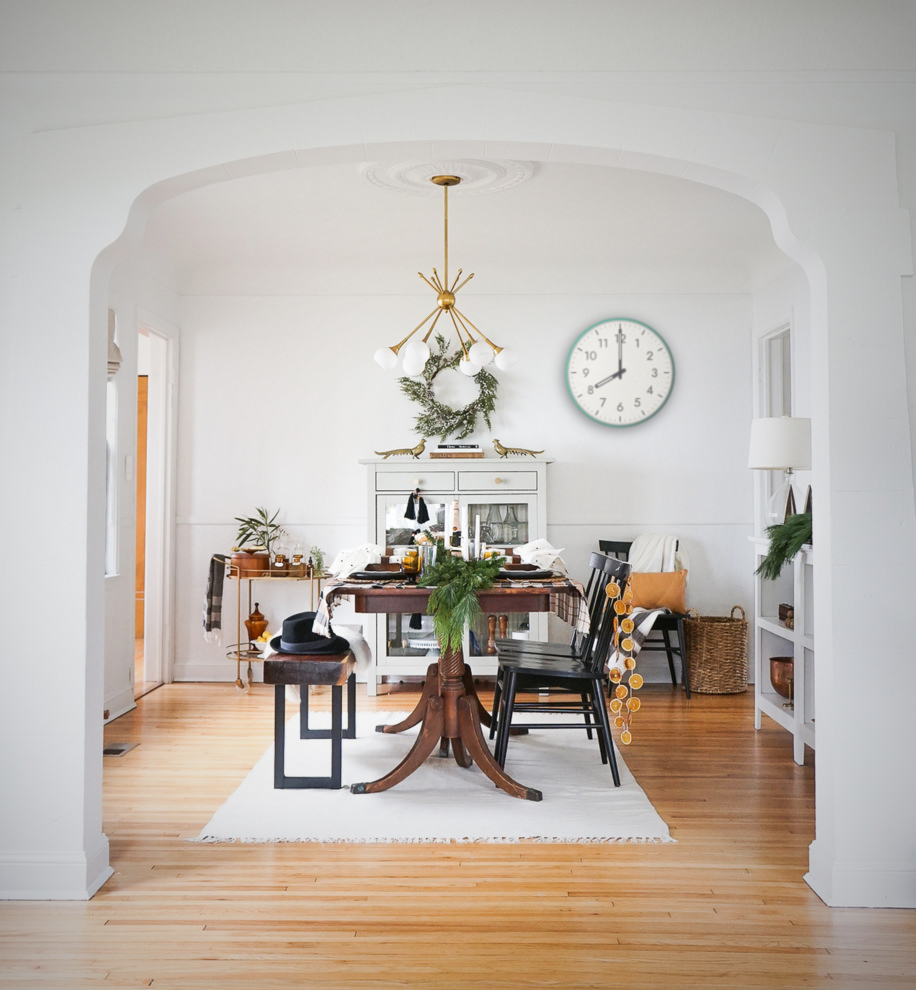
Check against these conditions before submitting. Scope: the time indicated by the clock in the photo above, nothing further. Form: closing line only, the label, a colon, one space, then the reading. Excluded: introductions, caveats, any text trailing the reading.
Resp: 8:00
